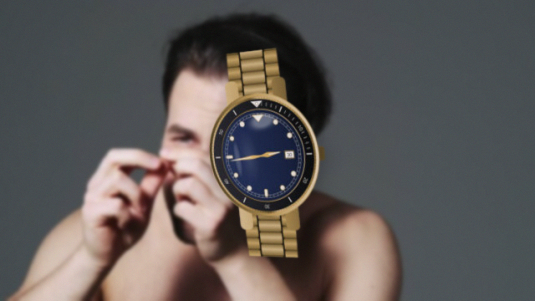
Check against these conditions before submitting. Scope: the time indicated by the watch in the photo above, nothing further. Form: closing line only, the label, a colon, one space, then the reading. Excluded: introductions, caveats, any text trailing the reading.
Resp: 2:44
